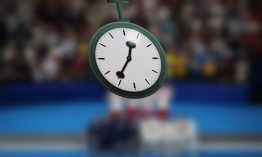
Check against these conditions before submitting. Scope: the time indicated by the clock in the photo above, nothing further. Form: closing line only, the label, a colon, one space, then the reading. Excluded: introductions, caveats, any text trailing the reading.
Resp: 12:36
